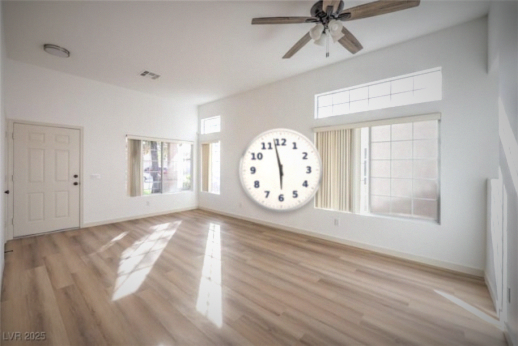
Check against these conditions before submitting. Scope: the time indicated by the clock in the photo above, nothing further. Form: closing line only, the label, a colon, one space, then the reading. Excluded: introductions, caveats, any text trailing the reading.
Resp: 5:58
